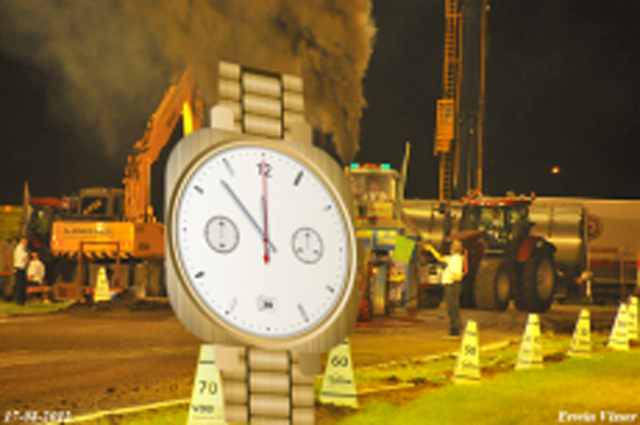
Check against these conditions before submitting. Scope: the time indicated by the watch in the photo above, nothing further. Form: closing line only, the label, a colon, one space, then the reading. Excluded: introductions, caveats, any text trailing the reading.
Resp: 11:53
